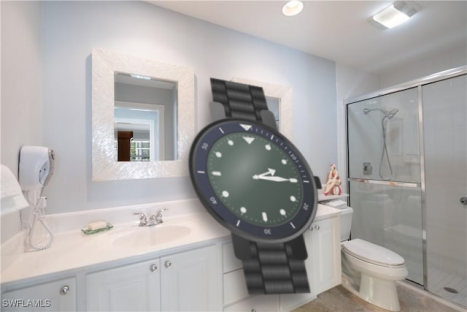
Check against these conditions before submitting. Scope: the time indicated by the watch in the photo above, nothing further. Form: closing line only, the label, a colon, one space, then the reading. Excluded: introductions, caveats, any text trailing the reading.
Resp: 2:15
